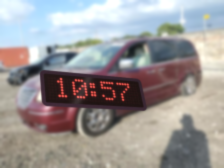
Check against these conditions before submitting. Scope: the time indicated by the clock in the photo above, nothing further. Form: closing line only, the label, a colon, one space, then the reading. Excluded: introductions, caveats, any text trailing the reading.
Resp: 10:57
